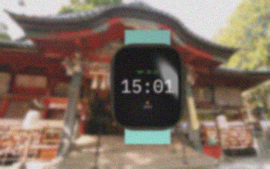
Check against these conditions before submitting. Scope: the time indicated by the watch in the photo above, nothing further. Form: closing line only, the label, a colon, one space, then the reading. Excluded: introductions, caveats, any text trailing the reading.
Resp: 15:01
